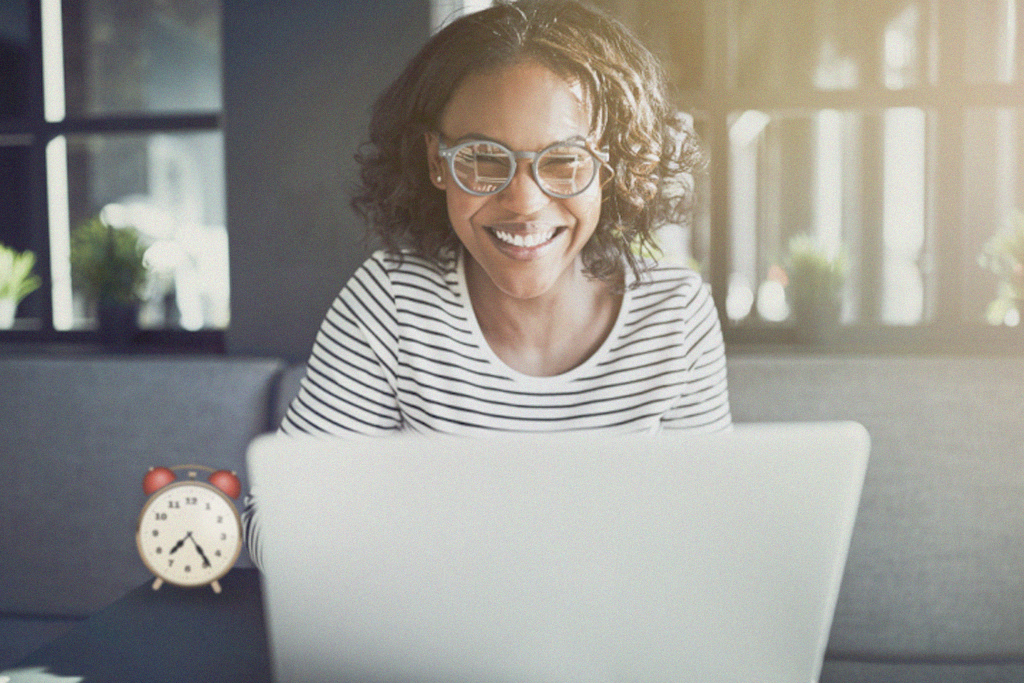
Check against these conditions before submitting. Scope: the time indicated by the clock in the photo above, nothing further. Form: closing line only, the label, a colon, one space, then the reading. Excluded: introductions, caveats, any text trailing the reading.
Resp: 7:24
